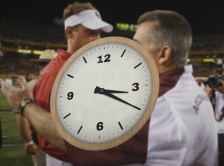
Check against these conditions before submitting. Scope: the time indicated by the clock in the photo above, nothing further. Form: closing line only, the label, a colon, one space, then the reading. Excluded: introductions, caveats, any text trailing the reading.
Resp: 3:20
